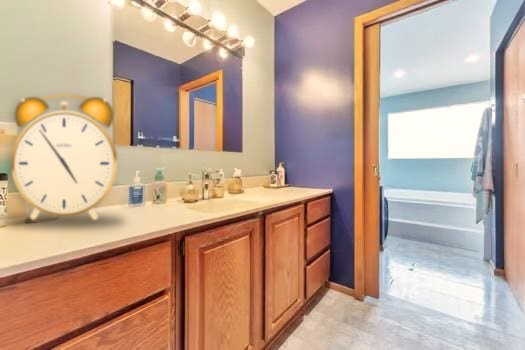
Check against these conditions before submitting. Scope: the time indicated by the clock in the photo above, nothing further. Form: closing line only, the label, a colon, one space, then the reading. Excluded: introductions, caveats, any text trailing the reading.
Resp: 4:54
